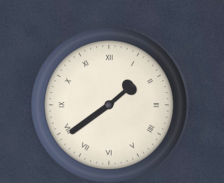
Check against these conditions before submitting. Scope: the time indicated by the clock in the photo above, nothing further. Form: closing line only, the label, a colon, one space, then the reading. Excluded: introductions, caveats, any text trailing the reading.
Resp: 1:39
